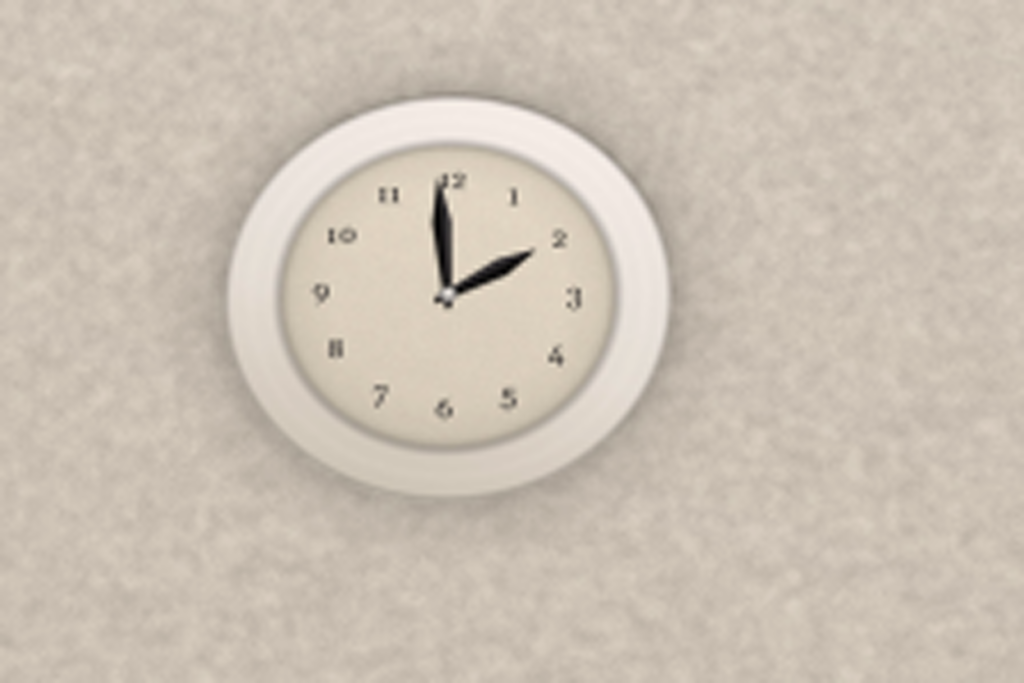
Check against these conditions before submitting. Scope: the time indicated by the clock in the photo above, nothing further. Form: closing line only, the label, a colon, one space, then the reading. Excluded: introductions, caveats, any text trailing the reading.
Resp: 1:59
